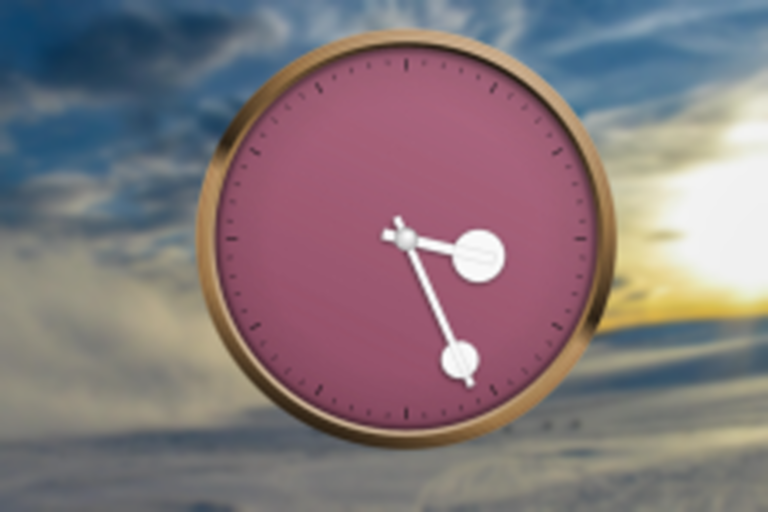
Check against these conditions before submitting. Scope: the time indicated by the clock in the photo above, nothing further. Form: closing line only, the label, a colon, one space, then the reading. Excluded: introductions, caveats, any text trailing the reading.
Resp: 3:26
